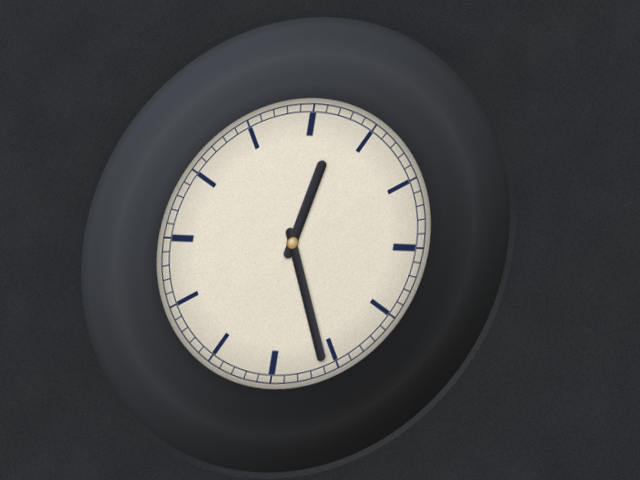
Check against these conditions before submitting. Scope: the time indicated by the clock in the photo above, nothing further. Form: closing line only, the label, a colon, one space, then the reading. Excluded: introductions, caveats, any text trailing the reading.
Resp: 12:26
